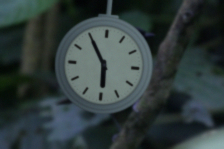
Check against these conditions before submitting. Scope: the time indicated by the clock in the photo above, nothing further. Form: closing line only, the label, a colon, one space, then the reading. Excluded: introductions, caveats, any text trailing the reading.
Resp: 5:55
